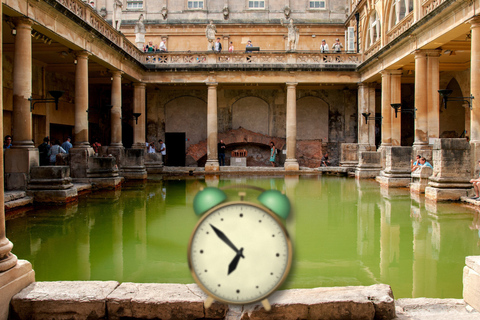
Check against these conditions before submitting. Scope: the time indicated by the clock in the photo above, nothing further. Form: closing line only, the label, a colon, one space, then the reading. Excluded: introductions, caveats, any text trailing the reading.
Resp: 6:52
